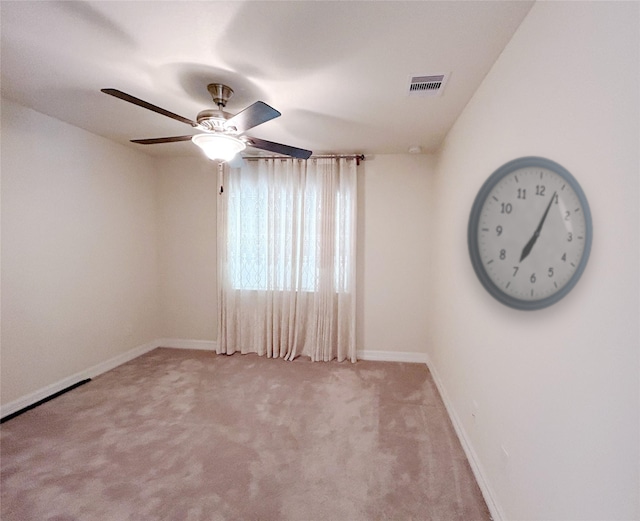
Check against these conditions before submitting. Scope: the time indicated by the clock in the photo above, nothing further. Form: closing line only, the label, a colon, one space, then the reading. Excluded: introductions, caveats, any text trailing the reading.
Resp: 7:04
